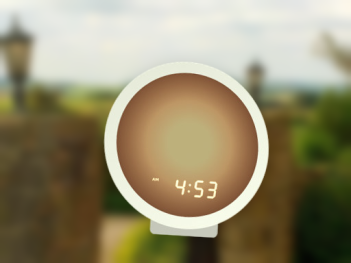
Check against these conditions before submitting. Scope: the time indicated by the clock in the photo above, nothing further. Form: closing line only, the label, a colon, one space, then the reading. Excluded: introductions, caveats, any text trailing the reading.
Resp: 4:53
